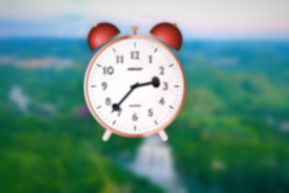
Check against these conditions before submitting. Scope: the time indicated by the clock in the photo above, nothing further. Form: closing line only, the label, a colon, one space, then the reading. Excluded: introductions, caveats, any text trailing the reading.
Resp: 2:37
